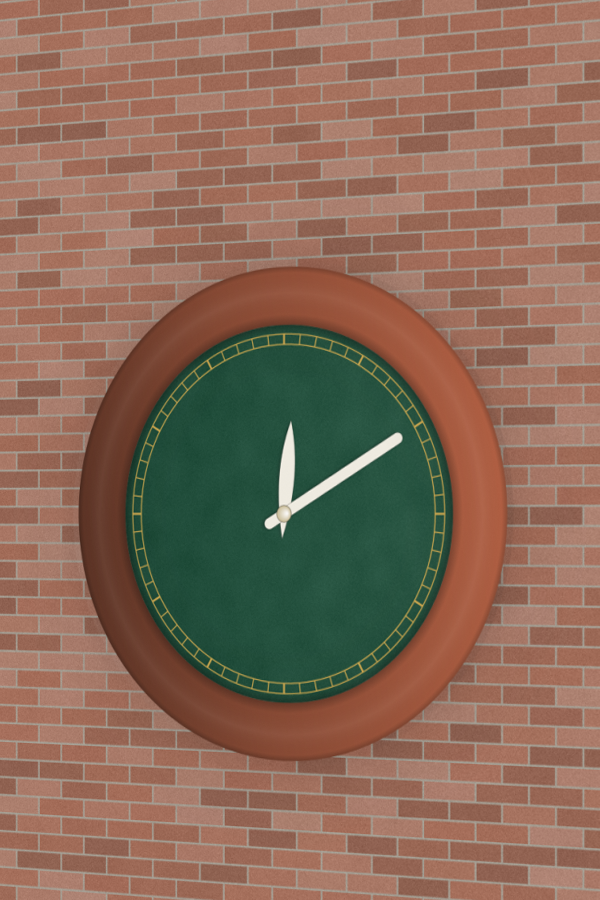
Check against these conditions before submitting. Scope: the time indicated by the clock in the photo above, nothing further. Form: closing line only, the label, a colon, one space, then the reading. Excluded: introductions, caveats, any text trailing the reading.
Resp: 12:10
